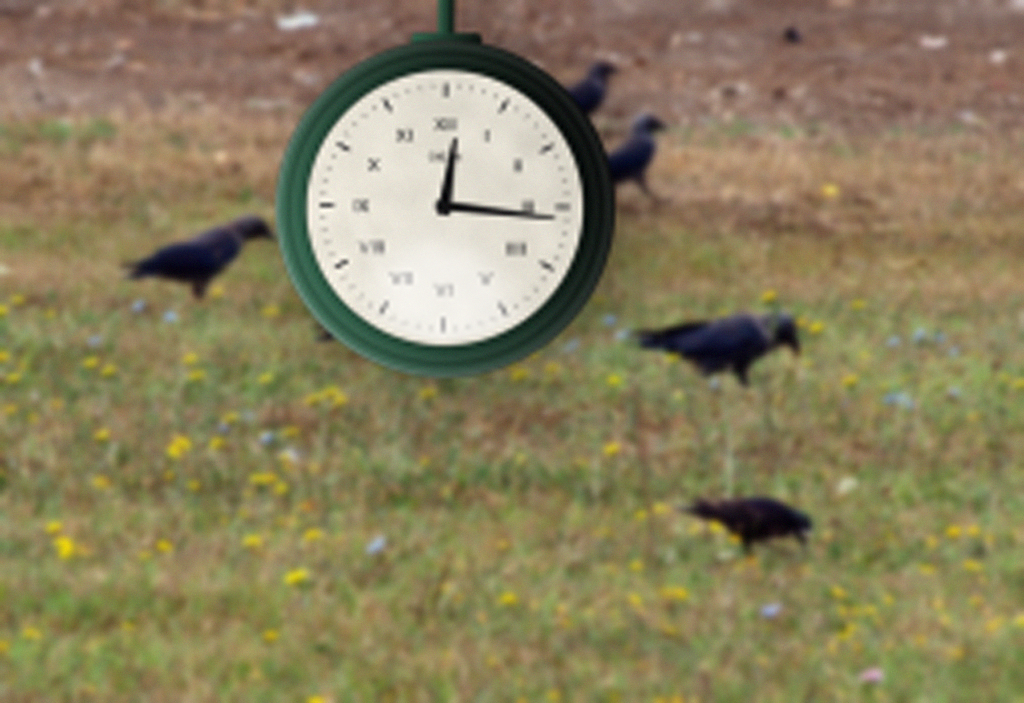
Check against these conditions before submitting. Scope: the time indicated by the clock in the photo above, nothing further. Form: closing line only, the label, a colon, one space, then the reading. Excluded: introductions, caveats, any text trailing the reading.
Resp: 12:16
